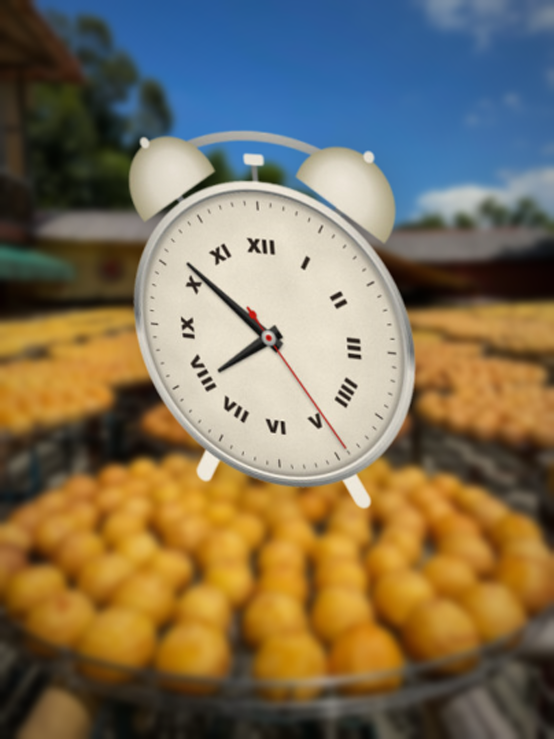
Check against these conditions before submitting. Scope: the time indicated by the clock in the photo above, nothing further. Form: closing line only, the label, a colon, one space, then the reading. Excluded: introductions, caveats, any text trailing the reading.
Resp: 7:51:24
